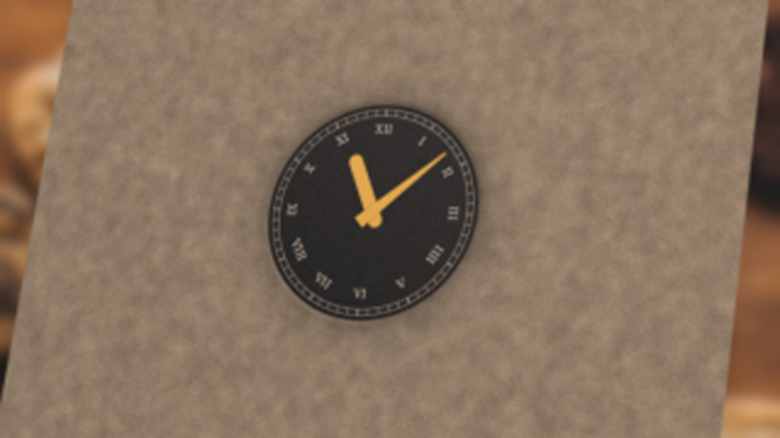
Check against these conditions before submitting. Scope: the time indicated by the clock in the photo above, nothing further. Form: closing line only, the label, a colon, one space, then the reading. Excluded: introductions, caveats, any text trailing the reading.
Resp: 11:08
